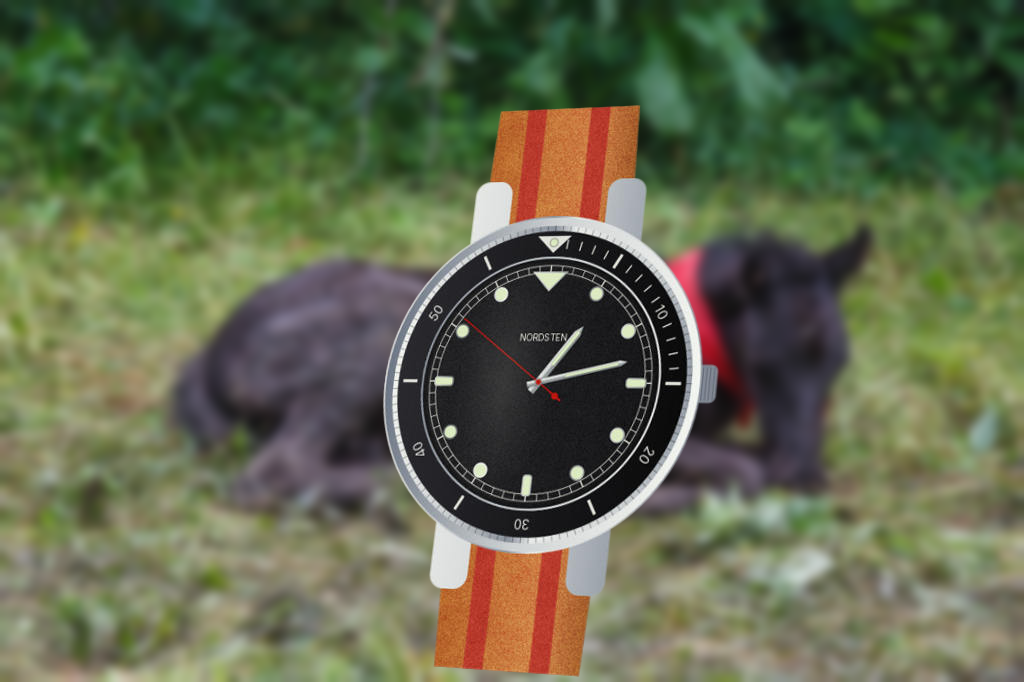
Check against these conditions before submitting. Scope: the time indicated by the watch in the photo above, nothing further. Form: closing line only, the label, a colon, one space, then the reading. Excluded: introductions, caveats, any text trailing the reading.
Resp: 1:12:51
